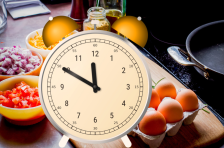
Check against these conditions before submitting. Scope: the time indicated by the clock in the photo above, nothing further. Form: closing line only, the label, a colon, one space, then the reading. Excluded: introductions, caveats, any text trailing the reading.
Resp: 11:50
